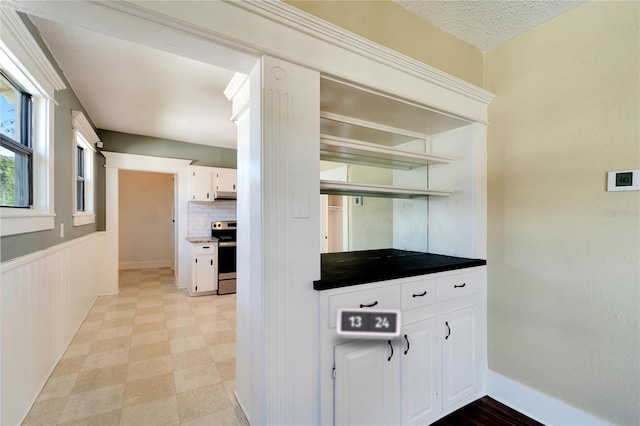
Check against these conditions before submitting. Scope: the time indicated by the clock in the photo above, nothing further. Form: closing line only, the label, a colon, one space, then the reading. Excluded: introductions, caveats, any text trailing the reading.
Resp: 13:24
